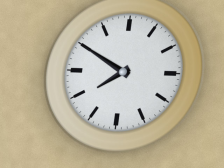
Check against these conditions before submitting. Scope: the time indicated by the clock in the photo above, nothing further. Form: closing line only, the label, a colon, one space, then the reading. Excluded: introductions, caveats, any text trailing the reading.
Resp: 7:50
